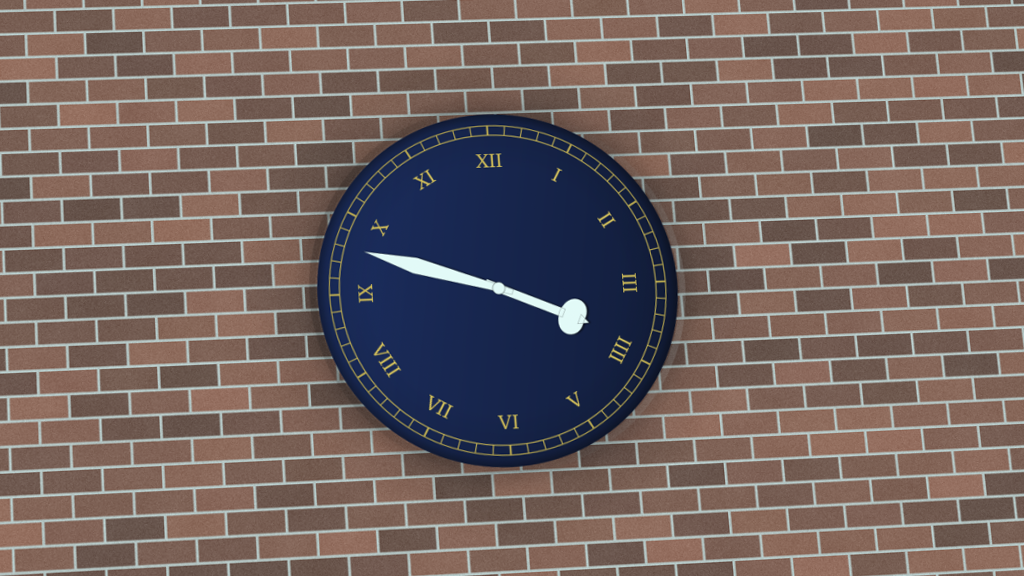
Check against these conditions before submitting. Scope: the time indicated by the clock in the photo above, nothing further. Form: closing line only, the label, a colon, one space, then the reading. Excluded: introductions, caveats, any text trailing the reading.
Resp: 3:48
